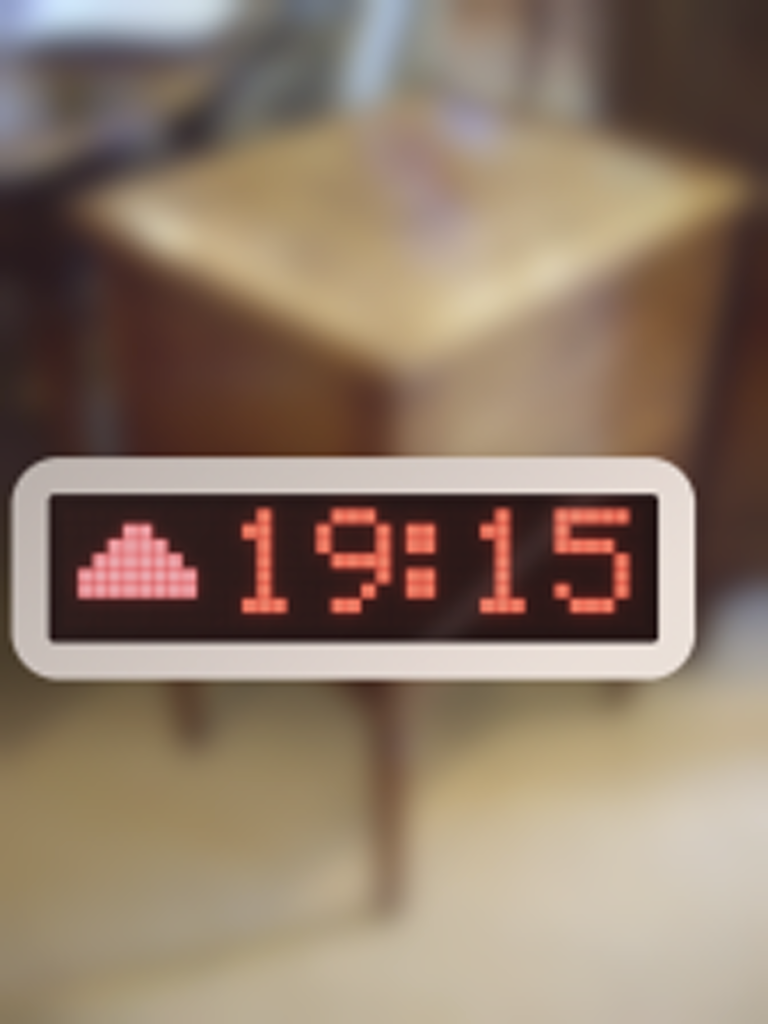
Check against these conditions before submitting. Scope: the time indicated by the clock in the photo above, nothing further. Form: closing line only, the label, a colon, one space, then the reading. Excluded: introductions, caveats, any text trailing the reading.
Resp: 19:15
